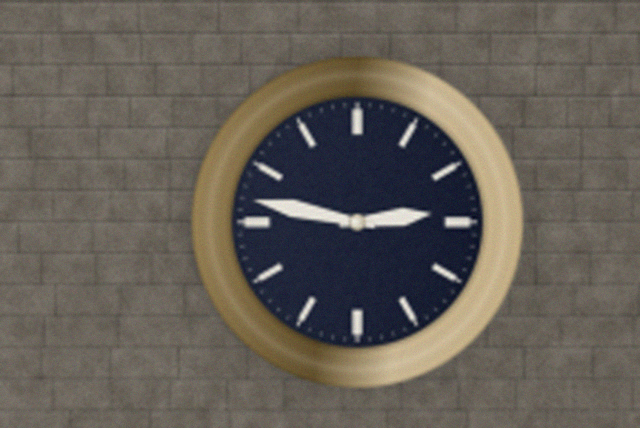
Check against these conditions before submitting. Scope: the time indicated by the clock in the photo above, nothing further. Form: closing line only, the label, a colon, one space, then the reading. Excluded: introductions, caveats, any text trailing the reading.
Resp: 2:47
